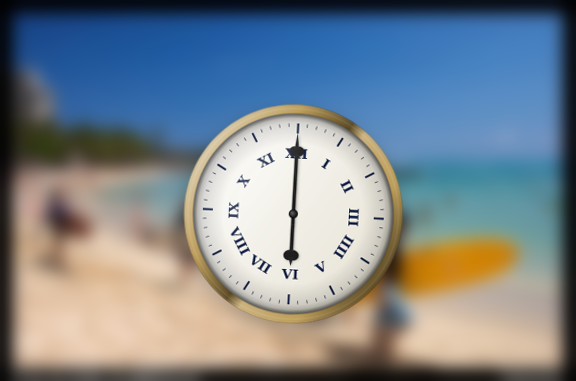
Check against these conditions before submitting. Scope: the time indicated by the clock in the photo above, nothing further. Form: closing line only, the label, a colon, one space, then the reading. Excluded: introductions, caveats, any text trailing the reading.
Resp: 6:00
